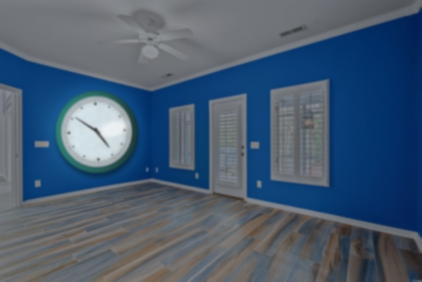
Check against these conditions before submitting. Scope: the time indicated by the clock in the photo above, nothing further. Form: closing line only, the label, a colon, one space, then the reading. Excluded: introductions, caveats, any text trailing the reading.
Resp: 4:51
